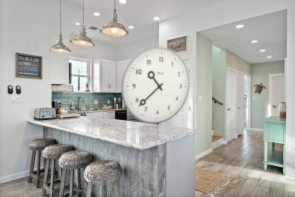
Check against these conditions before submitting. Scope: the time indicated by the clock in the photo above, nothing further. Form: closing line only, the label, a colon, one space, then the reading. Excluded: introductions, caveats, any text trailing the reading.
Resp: 10:38
